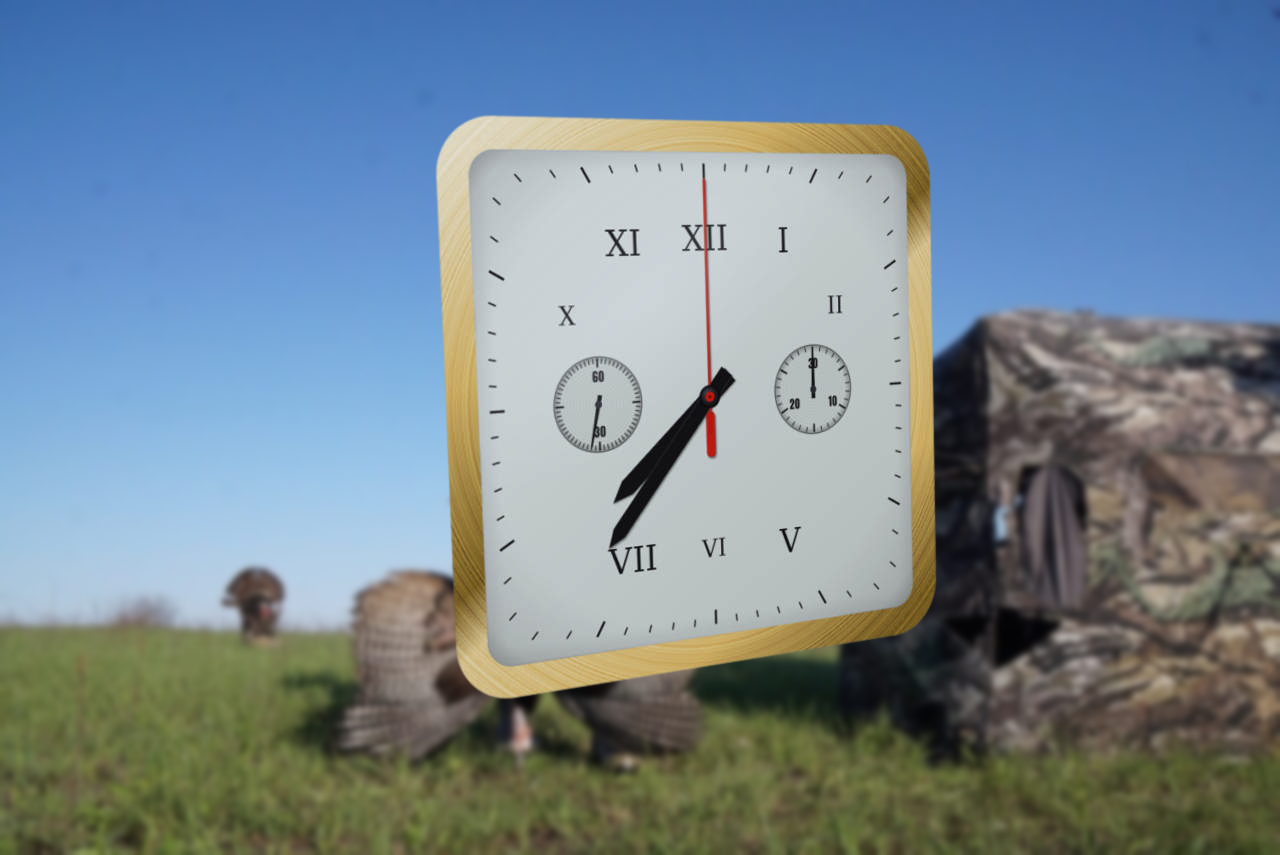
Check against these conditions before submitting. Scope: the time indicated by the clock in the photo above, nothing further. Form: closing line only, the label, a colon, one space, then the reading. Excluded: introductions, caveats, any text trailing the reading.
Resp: 7:36:32
